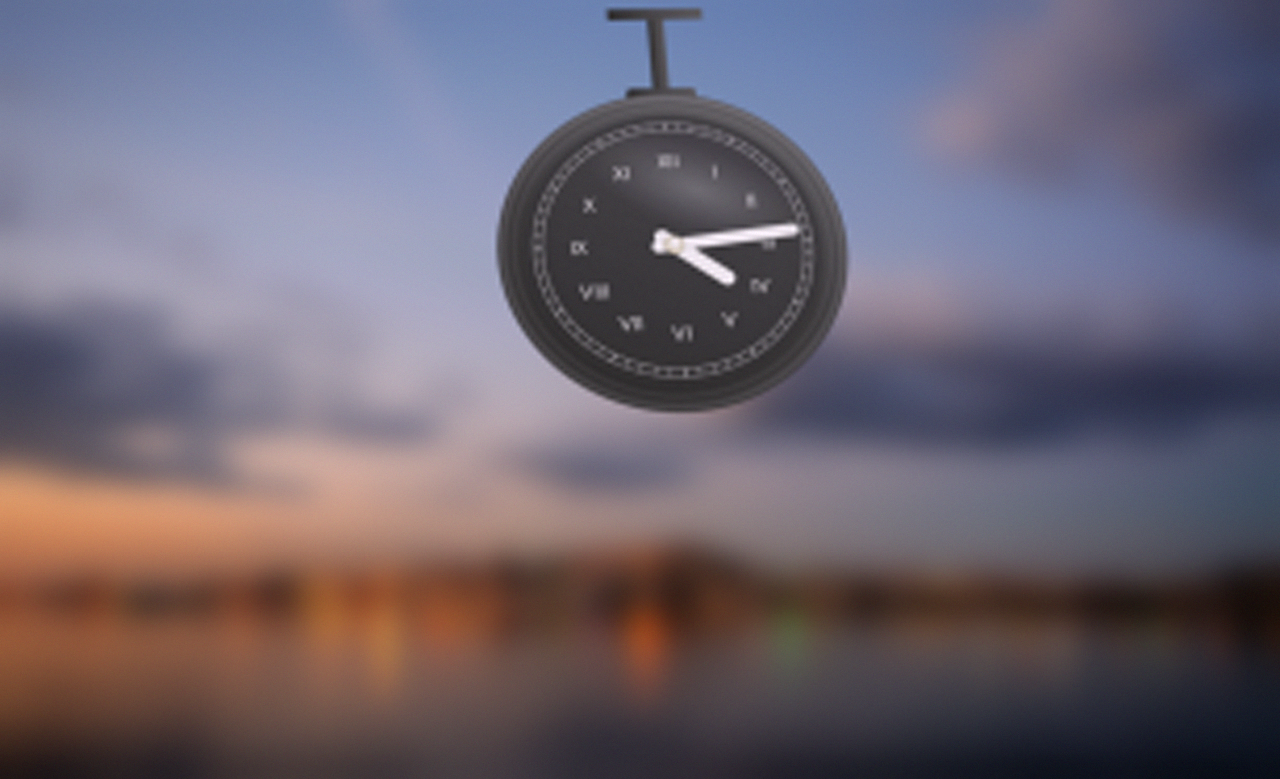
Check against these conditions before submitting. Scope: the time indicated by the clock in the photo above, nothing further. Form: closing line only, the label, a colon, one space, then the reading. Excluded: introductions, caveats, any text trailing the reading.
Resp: 4:14
